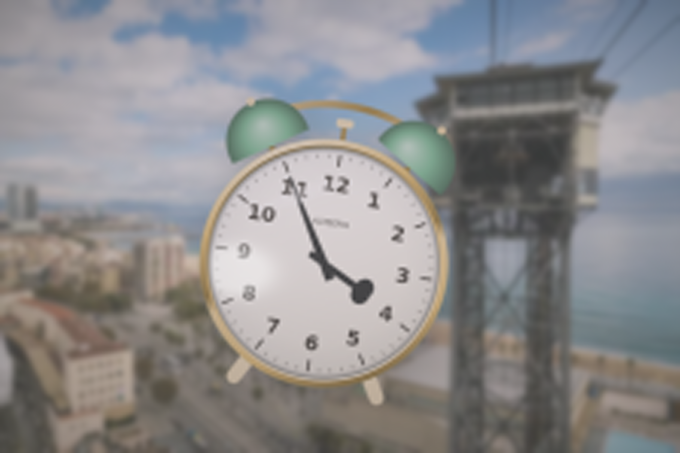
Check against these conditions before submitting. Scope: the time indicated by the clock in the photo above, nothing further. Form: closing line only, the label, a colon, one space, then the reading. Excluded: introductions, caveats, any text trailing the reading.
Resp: 3:55
